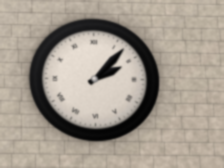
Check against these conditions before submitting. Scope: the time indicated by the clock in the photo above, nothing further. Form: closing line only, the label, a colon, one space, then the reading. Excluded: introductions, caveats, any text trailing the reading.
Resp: 2:07
